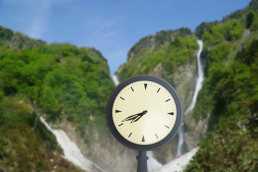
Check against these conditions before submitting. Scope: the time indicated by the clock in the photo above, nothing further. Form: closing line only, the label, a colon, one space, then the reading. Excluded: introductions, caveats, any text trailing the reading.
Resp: 7:41
